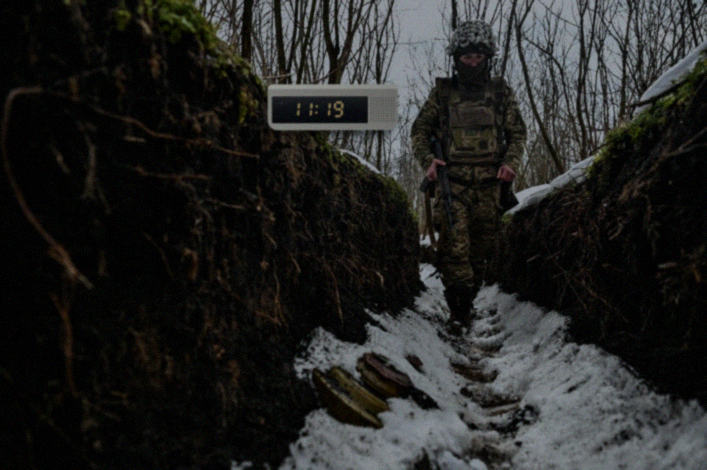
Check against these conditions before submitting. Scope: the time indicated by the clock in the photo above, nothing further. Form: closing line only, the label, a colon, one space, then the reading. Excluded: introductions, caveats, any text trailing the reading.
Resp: 11:19
